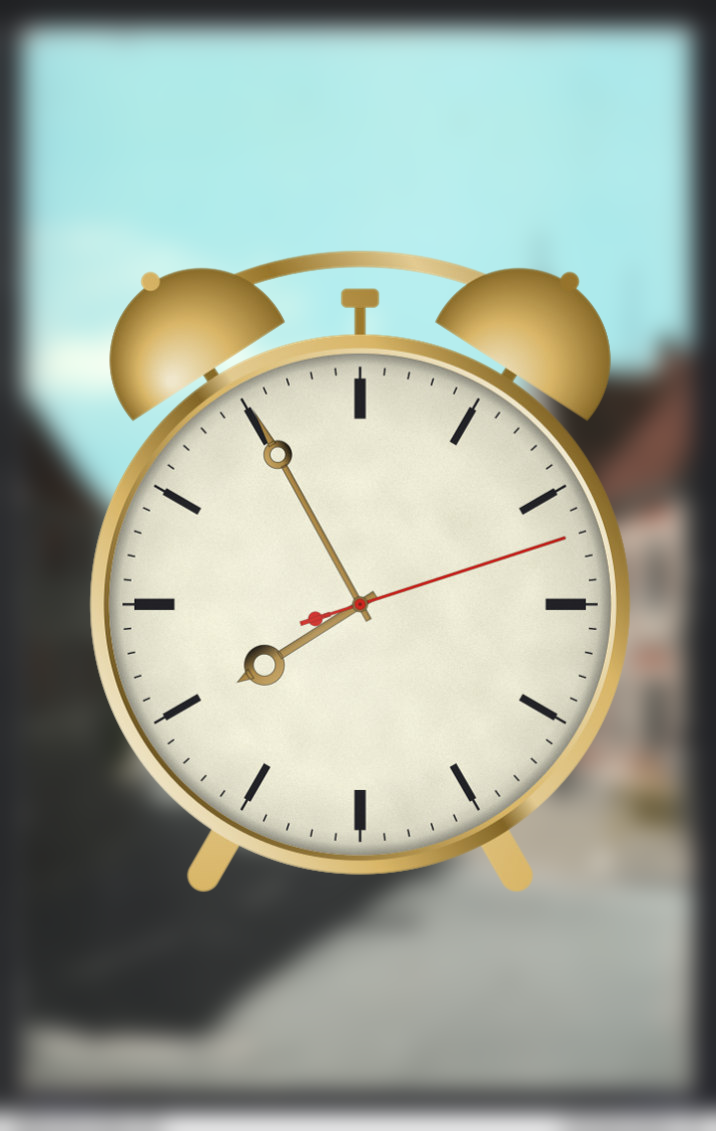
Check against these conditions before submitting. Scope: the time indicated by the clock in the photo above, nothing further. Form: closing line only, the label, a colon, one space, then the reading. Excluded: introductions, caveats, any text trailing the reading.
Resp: 7:55:12
